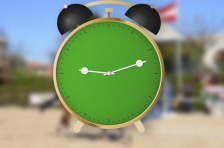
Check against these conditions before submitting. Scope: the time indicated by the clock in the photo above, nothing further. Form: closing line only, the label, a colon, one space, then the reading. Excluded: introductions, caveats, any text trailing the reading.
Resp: 9:12
